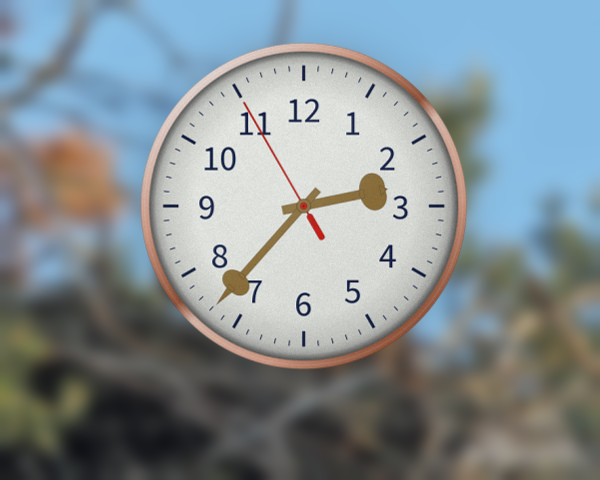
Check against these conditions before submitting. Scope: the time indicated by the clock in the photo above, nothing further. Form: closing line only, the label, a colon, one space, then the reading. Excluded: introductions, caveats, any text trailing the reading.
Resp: 2:36:55
